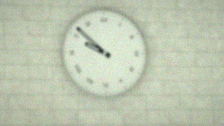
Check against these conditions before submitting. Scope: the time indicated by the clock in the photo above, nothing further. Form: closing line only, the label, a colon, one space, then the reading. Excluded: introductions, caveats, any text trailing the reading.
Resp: 9:52
